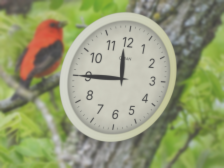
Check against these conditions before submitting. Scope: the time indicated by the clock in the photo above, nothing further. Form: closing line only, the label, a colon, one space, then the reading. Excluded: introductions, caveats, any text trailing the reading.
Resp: 11:45
